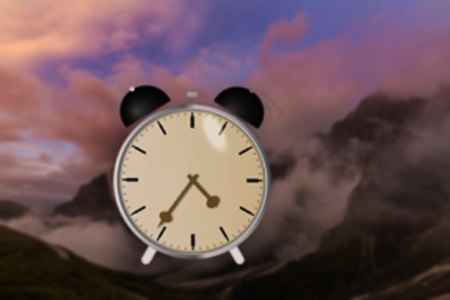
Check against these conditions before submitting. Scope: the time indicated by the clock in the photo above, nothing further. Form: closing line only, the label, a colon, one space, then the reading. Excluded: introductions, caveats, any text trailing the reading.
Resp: 4:36
